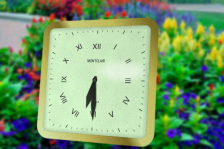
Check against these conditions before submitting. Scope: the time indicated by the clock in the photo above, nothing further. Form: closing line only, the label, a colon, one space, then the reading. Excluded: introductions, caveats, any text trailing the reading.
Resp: 6:30
